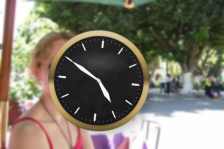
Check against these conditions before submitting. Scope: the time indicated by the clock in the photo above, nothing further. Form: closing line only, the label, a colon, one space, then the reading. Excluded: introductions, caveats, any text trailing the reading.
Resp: 4:50
